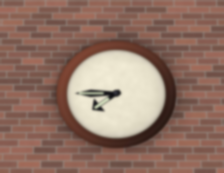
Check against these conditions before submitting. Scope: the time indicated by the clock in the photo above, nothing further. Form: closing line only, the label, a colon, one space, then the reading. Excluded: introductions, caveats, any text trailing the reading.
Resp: 7:45
